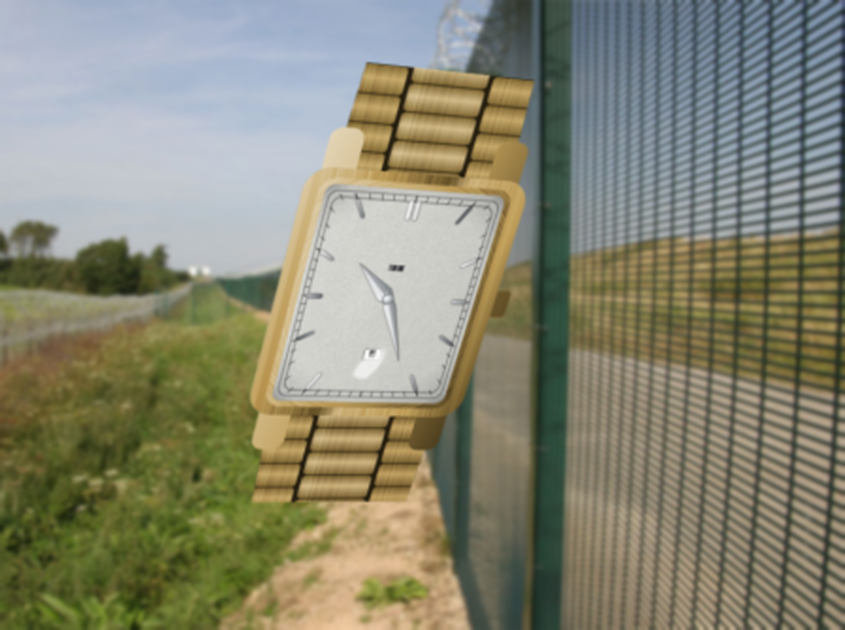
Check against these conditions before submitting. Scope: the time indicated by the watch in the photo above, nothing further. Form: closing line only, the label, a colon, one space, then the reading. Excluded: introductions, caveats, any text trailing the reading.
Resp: 10:26
